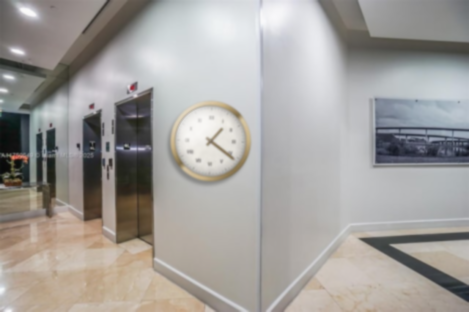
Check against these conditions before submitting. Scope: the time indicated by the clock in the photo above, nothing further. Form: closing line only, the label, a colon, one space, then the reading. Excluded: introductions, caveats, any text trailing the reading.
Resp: 1:21
